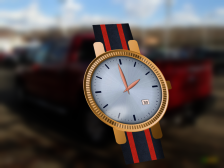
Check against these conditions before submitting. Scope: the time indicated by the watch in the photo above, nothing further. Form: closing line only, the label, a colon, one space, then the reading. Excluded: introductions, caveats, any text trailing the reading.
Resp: 1:59
